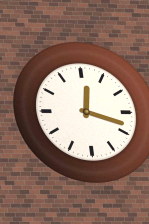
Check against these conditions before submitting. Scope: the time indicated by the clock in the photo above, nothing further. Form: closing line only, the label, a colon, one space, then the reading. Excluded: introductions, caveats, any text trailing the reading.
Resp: 12:18
